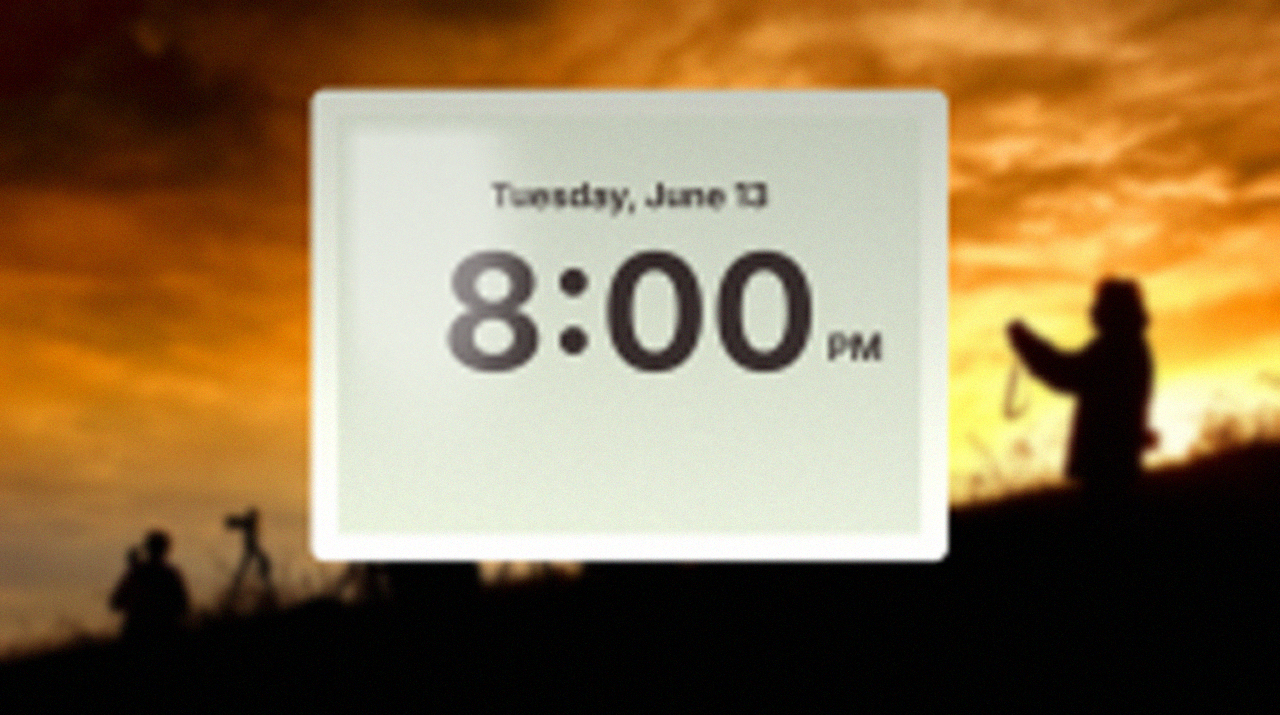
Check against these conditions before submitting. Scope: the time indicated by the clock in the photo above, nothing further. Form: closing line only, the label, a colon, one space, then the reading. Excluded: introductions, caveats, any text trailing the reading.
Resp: 8:00
